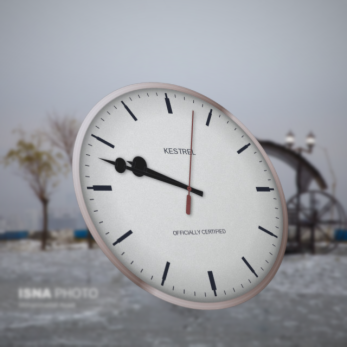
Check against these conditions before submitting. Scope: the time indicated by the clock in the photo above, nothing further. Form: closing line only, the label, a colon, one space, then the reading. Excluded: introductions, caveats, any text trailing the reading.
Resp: 9:48:03
